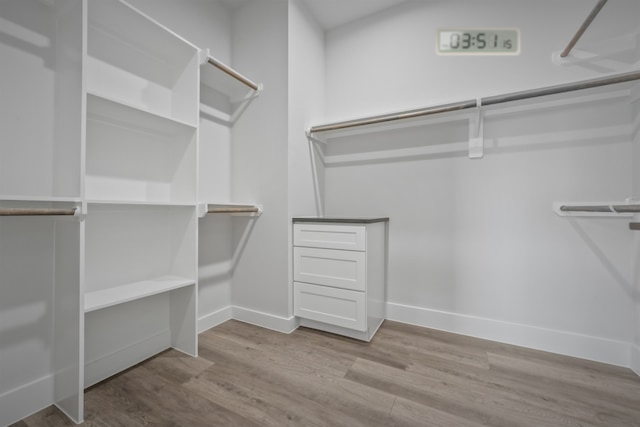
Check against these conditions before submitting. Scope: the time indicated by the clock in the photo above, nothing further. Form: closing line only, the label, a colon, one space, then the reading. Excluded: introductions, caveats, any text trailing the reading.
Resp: 3:51
